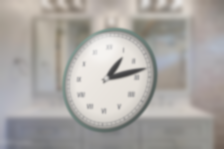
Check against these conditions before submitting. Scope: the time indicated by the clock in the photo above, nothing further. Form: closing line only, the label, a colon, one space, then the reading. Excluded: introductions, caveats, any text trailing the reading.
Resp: 1:13
